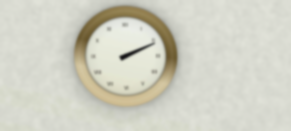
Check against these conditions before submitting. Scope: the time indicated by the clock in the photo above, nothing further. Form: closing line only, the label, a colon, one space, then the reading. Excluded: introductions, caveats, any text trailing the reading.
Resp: 2:11
